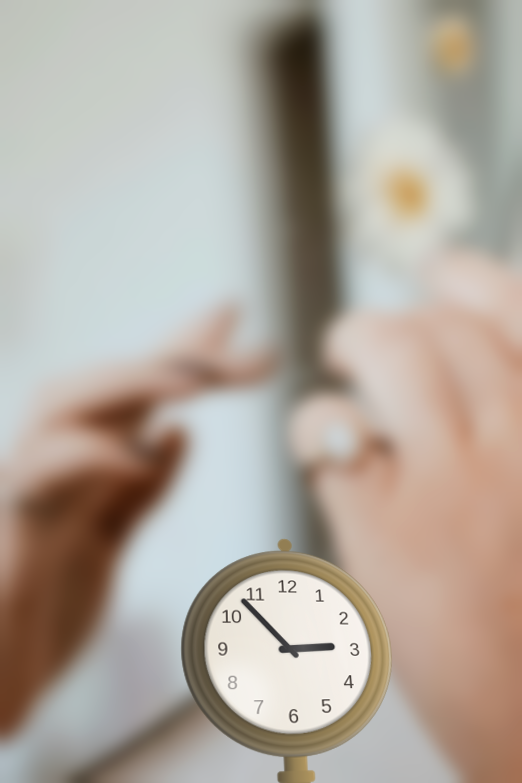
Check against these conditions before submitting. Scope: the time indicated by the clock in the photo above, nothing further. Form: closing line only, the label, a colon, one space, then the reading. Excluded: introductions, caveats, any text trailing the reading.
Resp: 2:53
